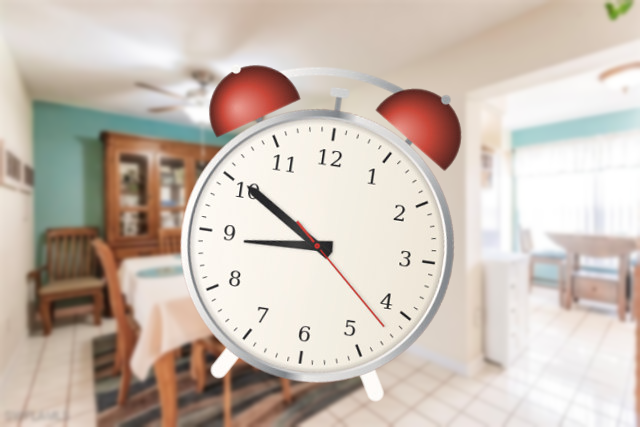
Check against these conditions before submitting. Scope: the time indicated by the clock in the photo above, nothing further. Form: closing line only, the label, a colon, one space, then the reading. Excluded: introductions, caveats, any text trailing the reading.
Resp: 8:50:22
